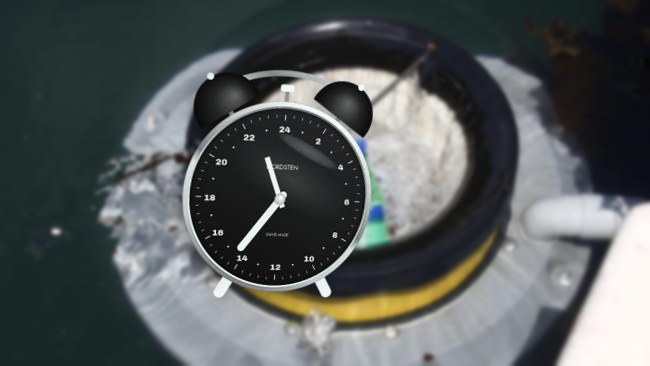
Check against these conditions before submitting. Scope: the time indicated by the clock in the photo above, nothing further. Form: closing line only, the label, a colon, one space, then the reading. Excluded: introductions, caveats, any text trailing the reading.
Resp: 22:36
